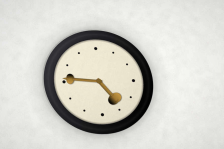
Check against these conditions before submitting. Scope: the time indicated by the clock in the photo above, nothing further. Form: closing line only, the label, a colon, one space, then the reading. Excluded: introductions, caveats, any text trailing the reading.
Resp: 4:46
